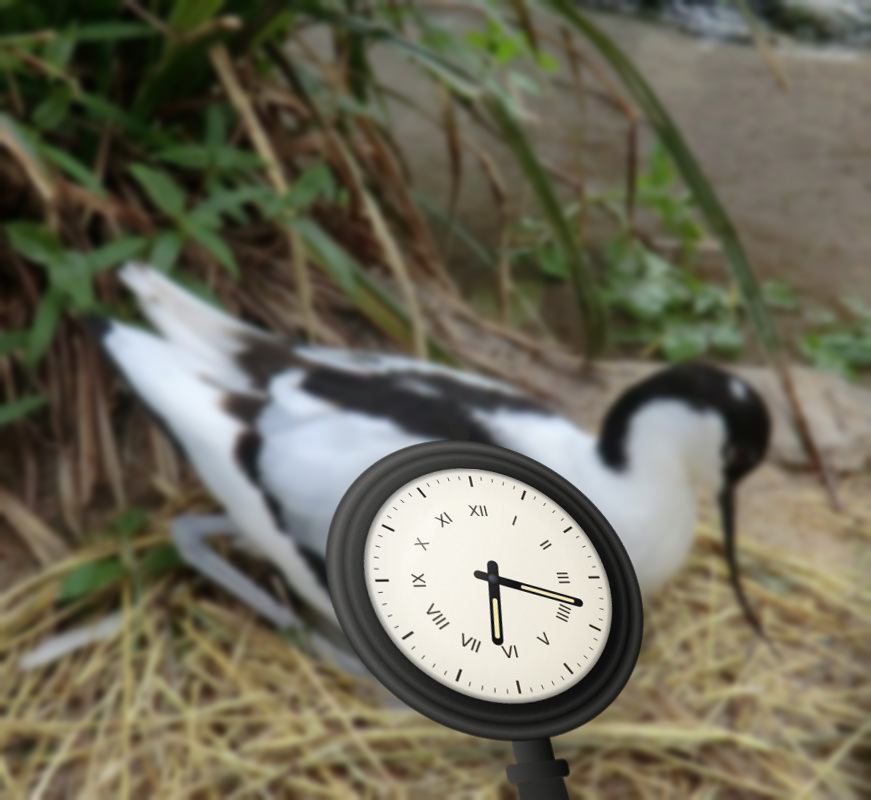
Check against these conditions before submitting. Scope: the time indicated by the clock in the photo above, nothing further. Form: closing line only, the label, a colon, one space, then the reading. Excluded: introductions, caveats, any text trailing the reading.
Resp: 6:18
